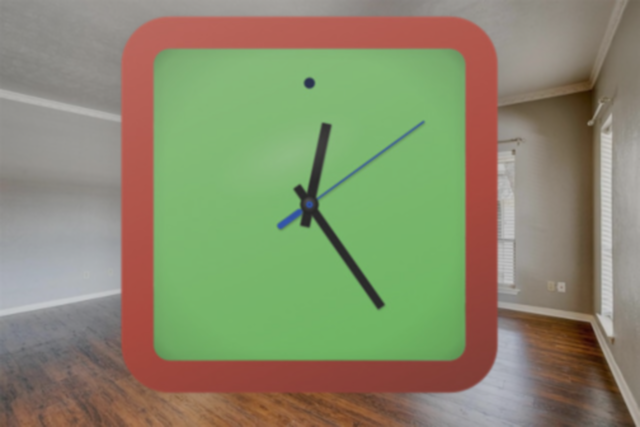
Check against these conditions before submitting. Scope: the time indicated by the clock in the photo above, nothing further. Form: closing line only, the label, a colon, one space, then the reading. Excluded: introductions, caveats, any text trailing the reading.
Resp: 12:24:09
